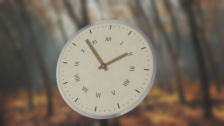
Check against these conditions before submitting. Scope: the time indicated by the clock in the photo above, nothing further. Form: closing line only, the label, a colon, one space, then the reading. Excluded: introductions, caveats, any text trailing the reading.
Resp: 1:53
